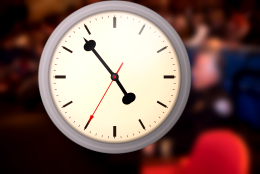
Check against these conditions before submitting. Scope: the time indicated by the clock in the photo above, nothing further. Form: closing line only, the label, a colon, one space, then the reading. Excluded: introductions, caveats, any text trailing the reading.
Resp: 4:53:35
